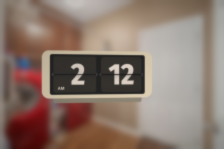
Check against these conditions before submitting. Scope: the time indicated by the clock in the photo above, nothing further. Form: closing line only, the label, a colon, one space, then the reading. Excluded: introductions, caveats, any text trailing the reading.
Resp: 2:12
